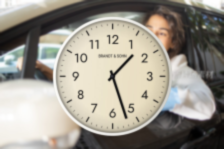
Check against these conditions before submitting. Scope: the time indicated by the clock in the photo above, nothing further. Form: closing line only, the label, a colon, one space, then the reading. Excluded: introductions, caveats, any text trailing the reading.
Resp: 1:27
